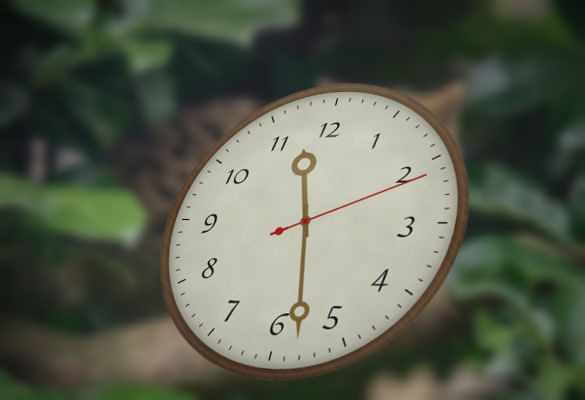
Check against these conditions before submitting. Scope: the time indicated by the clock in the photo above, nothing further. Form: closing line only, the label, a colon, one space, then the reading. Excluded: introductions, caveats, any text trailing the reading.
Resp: 11:28:11
